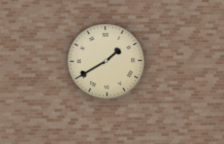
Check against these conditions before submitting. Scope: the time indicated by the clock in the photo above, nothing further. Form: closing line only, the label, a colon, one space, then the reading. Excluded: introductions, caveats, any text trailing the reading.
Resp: 1:40
